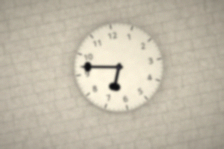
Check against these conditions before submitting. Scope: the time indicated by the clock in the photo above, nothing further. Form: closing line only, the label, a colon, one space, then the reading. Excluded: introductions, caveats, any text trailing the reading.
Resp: 6:47
